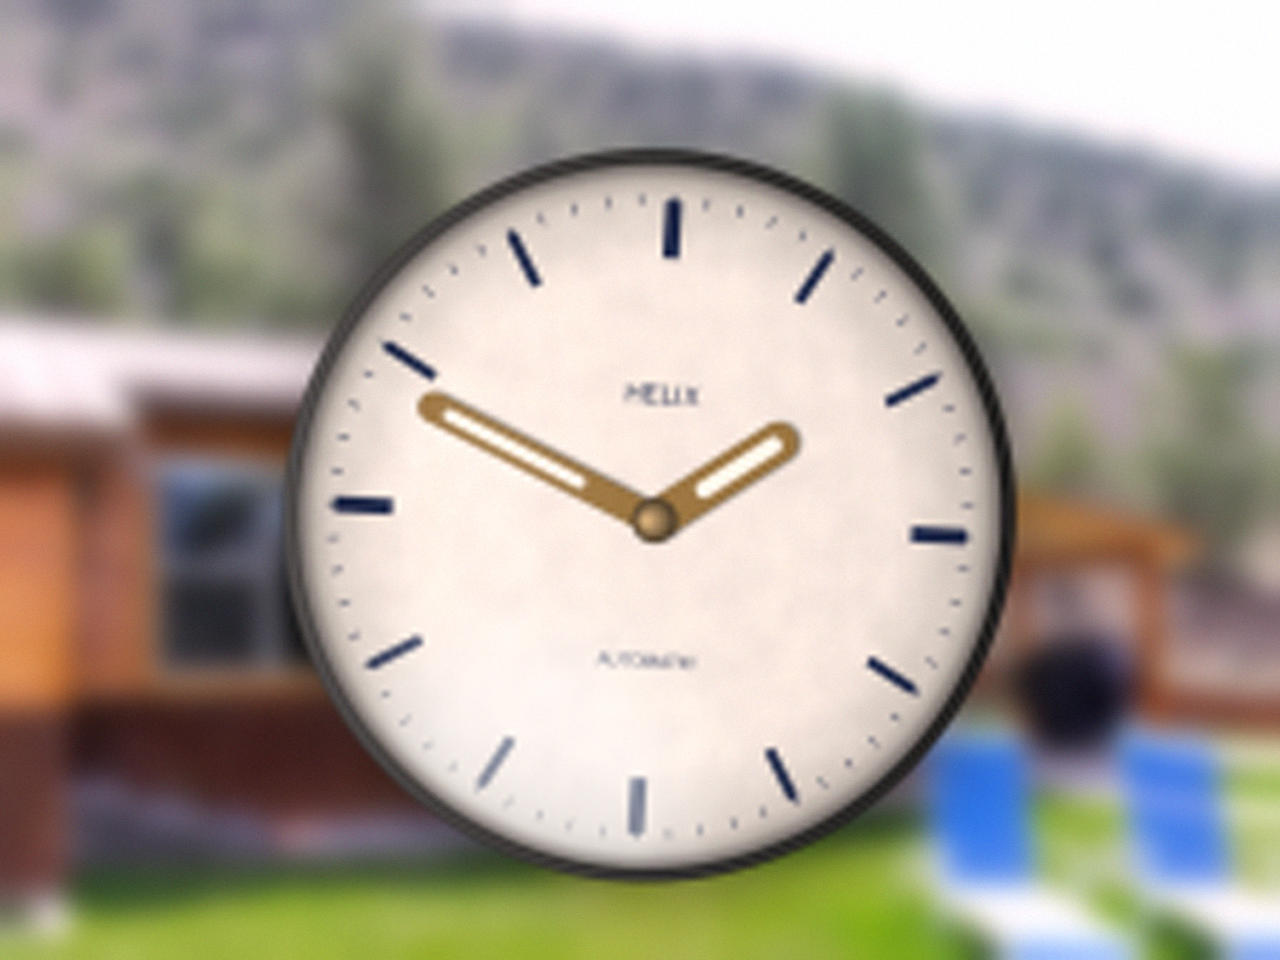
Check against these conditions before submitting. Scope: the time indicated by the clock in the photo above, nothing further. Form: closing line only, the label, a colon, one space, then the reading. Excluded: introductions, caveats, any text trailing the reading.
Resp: 1:49
